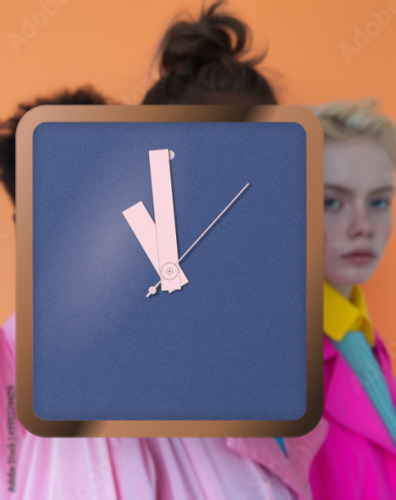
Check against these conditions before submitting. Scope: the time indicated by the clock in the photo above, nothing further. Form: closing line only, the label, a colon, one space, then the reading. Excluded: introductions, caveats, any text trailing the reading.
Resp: 10:59:07
